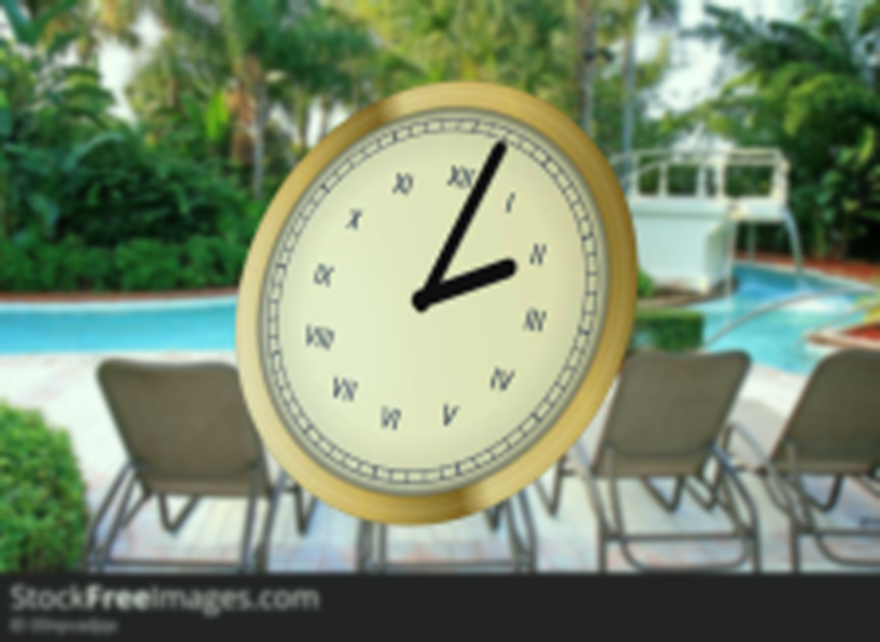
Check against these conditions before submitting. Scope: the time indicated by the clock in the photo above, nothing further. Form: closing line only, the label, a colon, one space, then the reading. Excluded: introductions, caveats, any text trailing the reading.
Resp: 2:02
